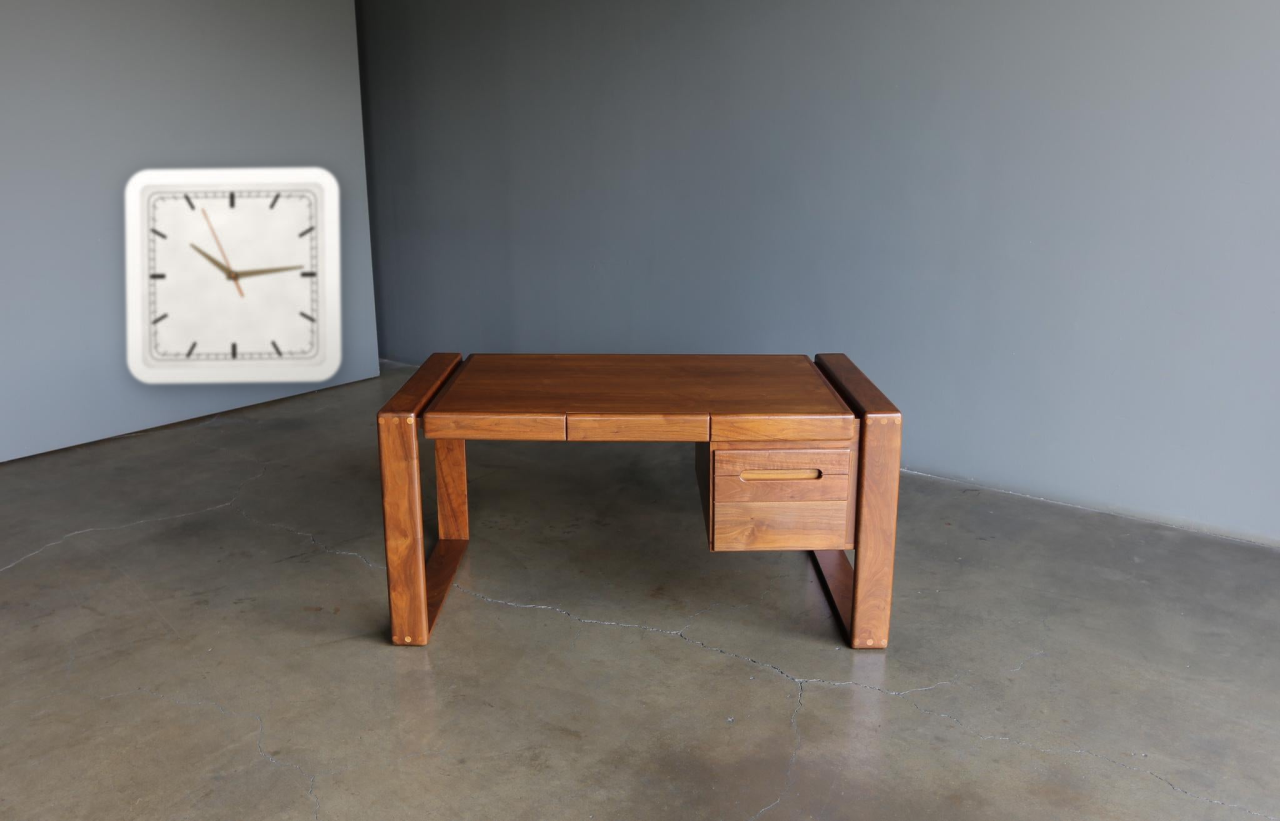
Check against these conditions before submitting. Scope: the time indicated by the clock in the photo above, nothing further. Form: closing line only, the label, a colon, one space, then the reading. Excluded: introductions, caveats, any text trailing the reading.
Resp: 10:13:56
